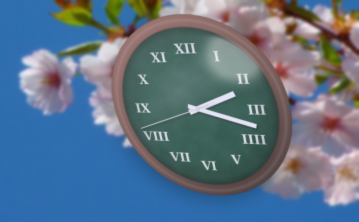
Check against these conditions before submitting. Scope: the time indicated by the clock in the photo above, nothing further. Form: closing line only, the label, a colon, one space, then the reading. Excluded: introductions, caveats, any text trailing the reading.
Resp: 2:17:42
